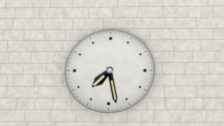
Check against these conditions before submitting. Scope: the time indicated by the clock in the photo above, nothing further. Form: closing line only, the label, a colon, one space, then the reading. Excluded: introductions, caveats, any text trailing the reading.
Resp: 7:28
